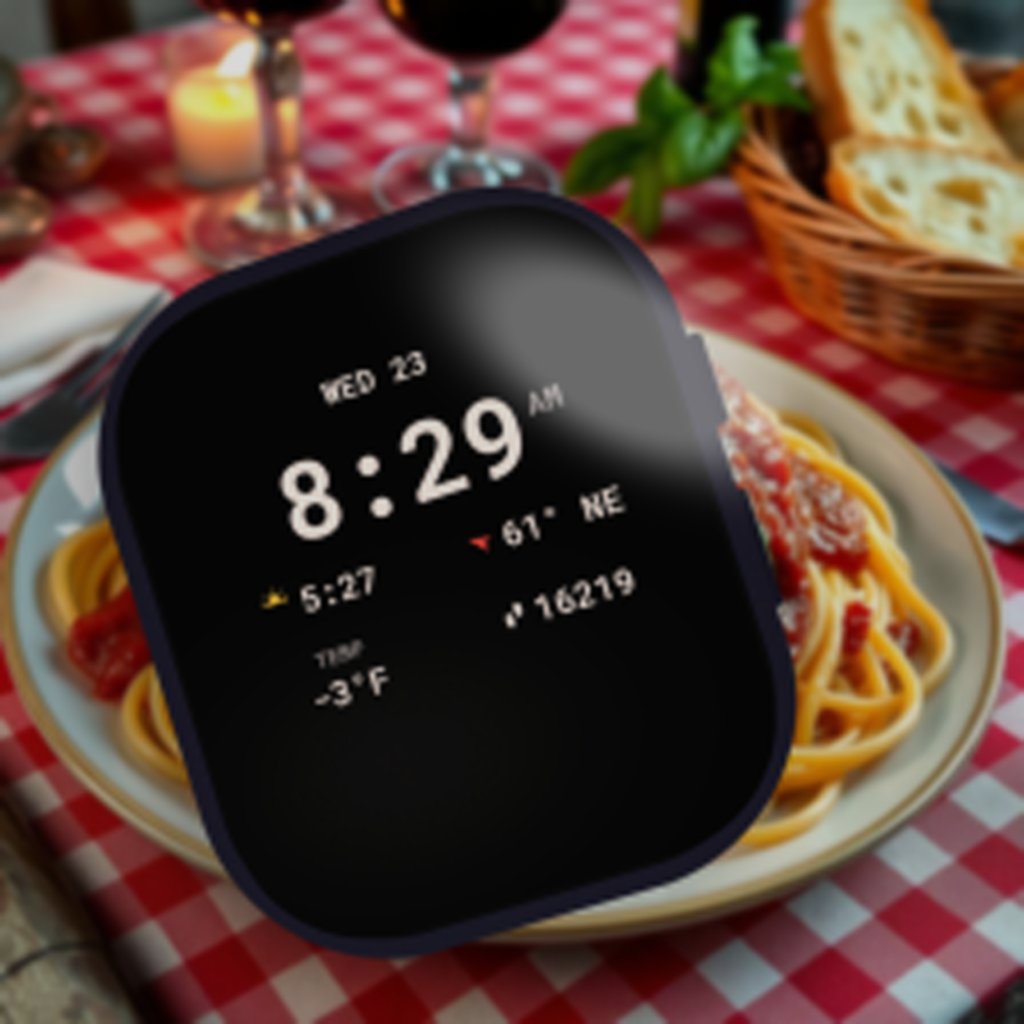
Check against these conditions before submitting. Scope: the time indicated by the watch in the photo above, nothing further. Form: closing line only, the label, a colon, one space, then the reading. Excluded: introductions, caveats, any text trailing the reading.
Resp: 8:29
